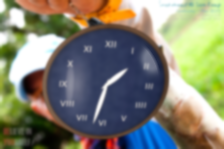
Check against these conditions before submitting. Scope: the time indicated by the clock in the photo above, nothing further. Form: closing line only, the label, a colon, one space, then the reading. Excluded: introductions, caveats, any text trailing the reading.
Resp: 1:32
